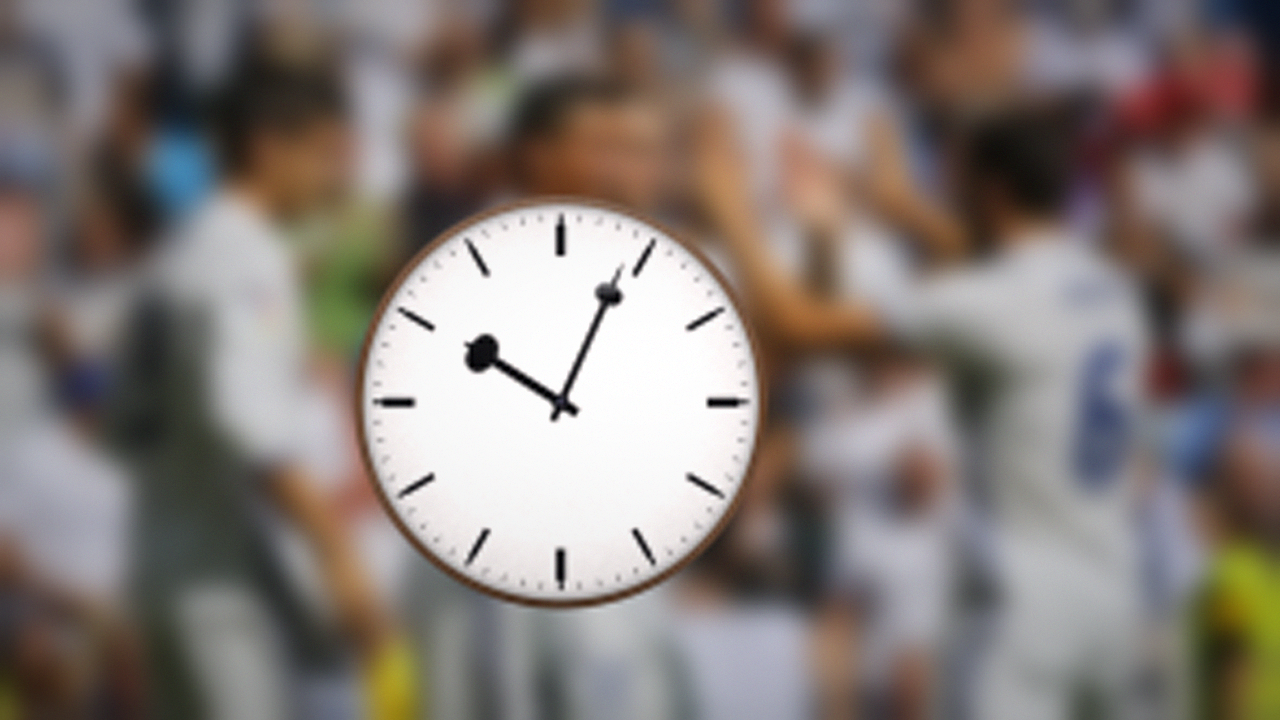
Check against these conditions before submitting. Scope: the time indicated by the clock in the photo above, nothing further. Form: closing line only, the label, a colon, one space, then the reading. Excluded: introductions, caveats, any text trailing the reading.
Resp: 10:04
